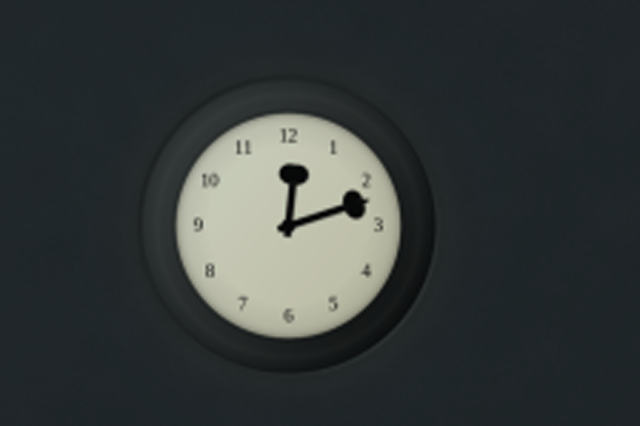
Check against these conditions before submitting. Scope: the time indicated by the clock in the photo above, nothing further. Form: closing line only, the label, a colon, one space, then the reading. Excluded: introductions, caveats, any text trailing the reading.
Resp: 12:12
